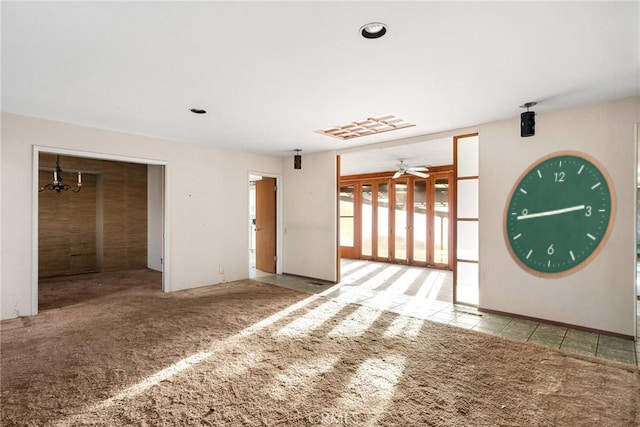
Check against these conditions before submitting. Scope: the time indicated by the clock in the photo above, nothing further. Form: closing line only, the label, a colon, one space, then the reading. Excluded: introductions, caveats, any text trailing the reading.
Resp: 2:44
